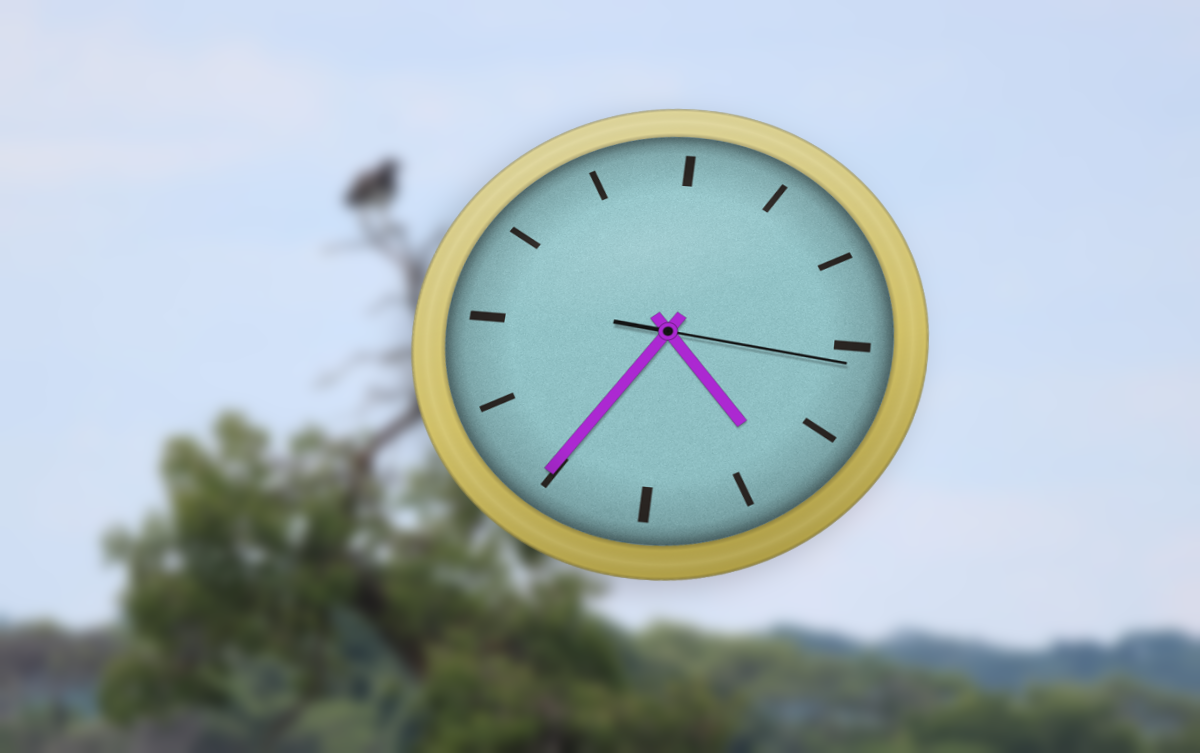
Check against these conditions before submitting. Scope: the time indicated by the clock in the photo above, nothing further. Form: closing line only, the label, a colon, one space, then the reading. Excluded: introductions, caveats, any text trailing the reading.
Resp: 4:35:16
